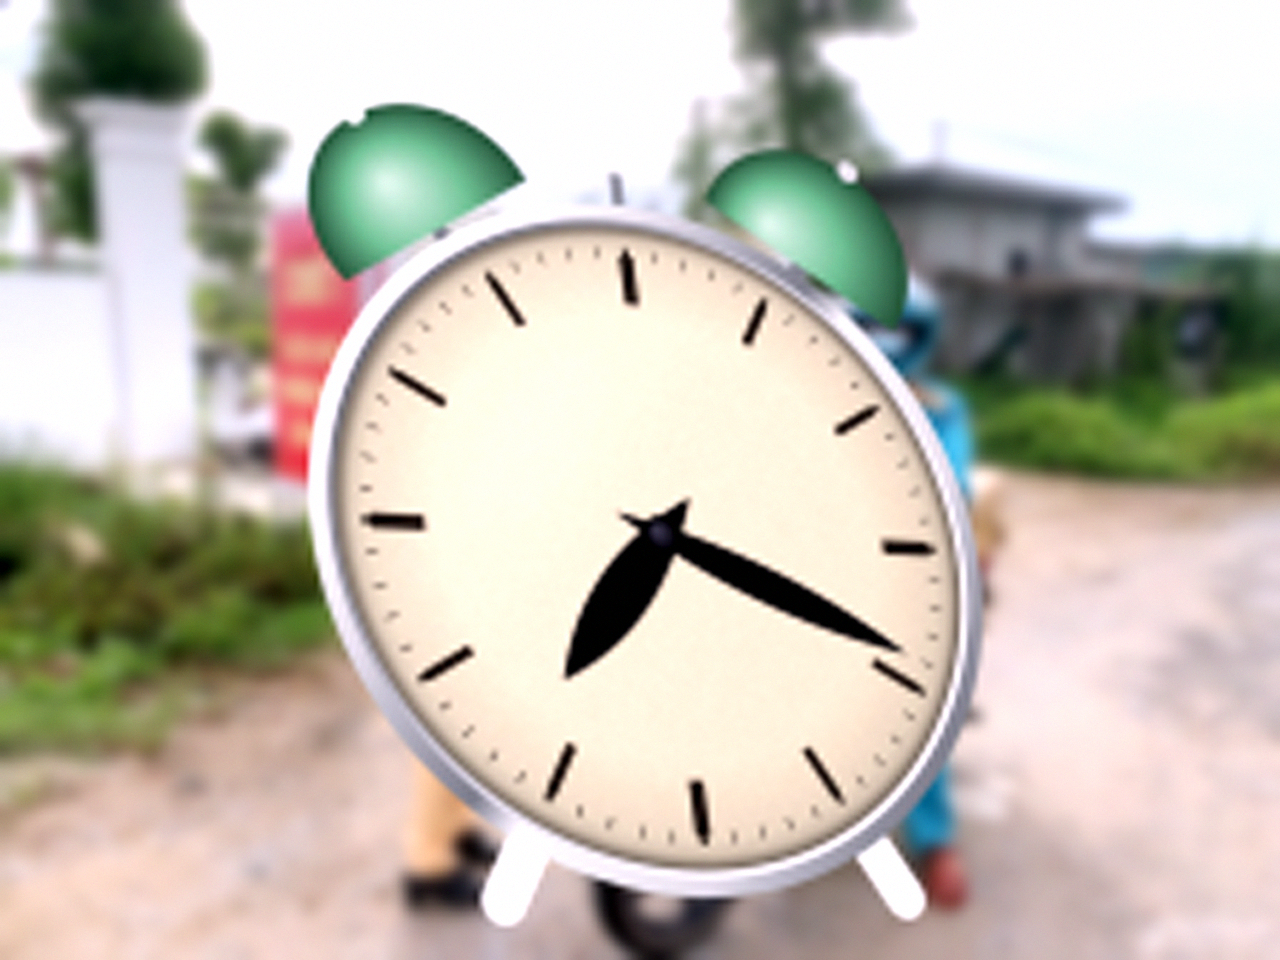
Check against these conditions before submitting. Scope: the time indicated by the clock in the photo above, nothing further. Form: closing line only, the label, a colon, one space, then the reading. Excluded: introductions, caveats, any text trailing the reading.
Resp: 7:19
